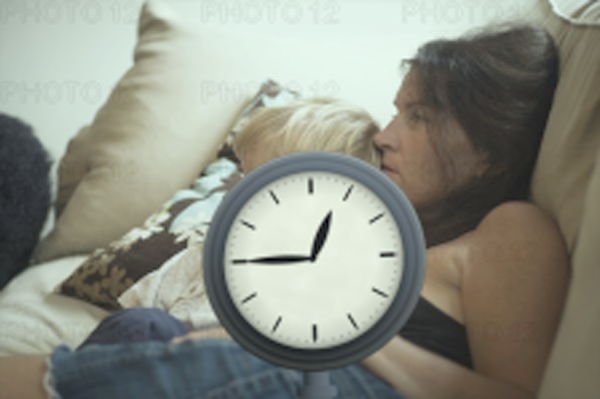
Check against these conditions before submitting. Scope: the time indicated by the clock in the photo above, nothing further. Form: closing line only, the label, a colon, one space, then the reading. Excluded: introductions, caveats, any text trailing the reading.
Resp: 12:45
